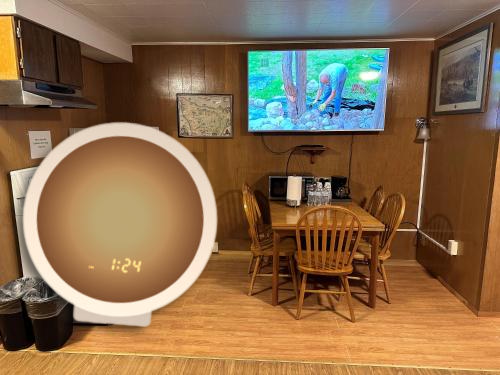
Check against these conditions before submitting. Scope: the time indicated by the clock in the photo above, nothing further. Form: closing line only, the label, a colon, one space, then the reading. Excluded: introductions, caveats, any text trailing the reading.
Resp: 1:24
